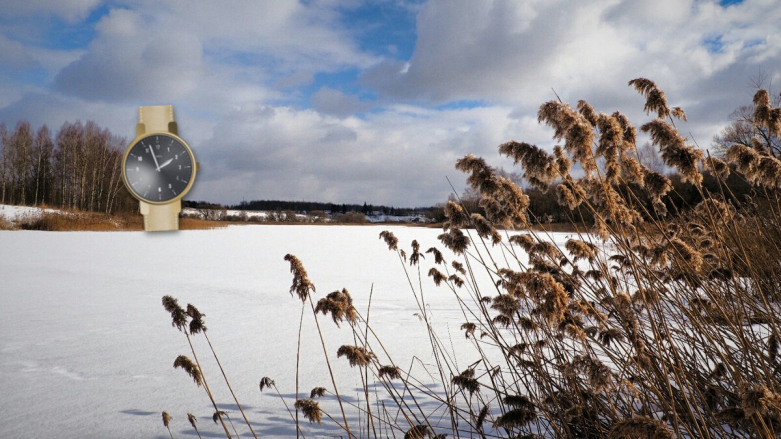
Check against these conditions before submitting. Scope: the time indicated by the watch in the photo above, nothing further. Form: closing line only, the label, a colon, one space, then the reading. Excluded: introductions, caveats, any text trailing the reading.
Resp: 1:57
